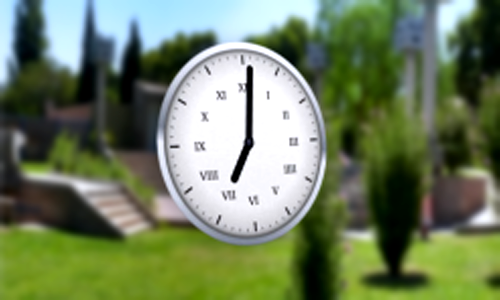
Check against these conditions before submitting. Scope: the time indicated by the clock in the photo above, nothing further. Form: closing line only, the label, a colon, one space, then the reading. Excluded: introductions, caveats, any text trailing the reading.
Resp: 7:01
